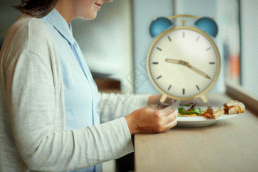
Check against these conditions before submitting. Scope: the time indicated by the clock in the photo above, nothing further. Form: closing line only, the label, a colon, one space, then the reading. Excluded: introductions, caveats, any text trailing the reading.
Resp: 9:20
